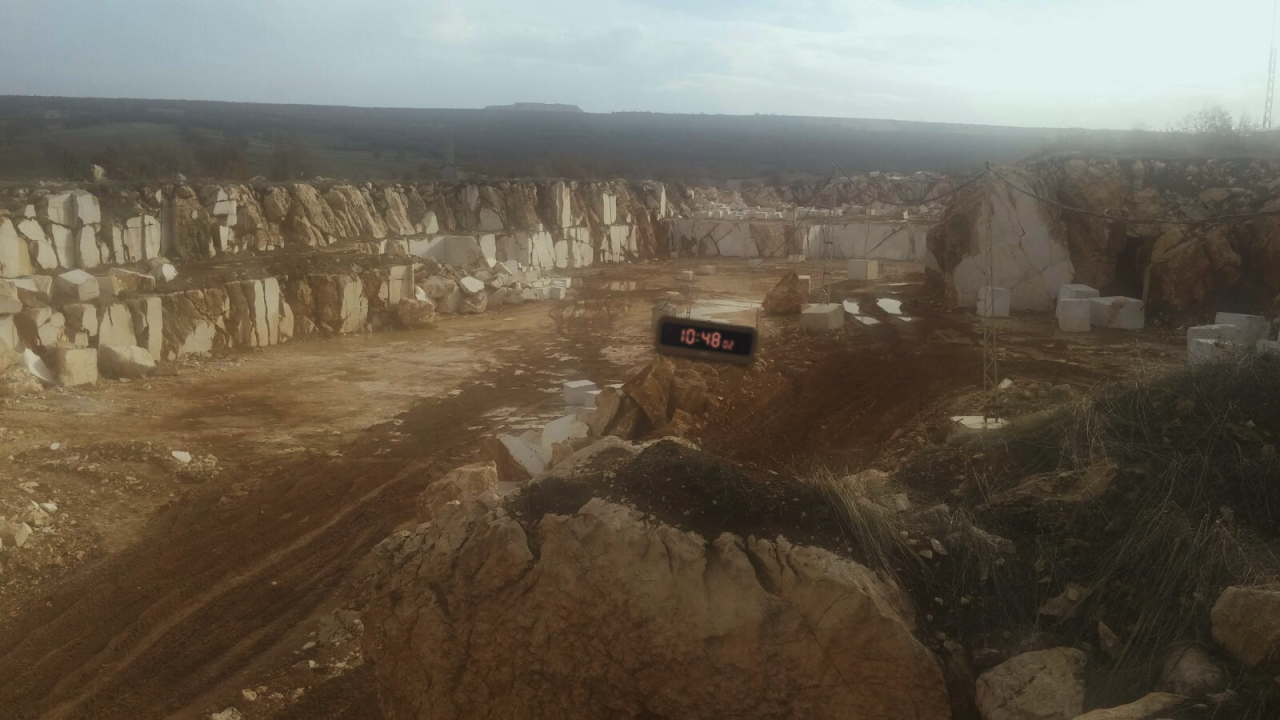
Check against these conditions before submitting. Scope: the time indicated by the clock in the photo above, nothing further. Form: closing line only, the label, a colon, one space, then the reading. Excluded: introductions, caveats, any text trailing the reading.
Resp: 10:48
